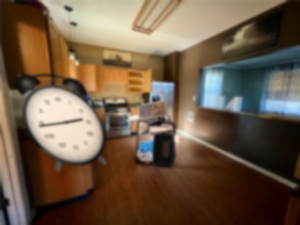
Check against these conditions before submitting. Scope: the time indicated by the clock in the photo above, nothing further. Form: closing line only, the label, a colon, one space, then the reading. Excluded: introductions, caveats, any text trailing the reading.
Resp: 2:44
